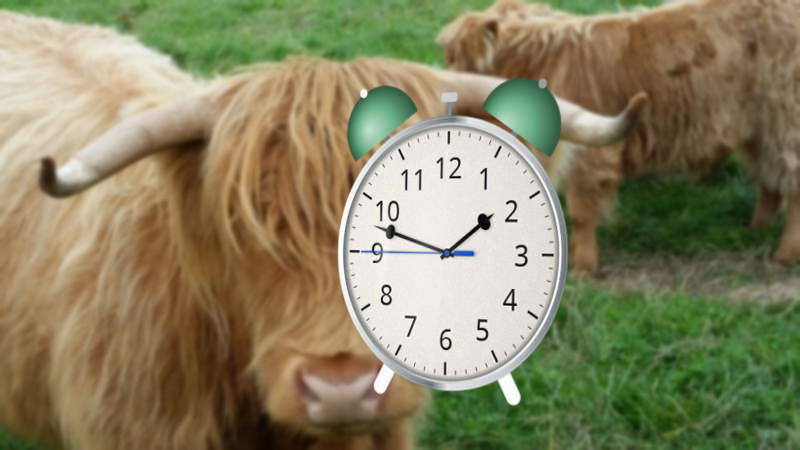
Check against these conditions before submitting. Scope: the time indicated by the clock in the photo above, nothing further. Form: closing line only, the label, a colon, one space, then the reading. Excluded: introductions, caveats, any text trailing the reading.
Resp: 1:47:45
